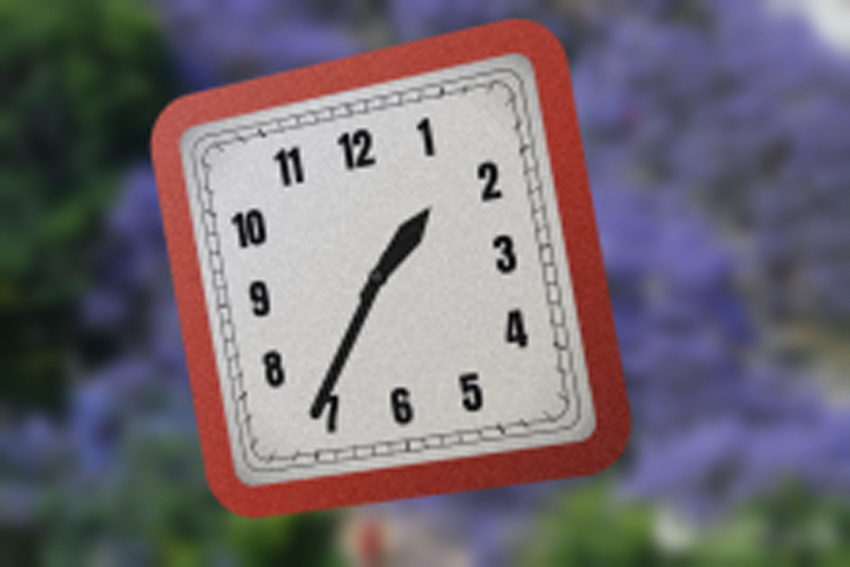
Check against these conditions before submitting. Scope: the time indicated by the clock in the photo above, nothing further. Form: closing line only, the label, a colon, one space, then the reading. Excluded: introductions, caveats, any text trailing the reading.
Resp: 1:36
